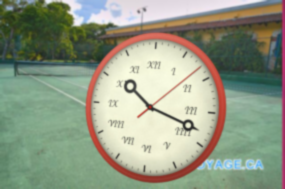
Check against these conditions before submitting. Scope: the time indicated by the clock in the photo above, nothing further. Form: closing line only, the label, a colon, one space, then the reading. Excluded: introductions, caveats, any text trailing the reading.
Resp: 10:18:08
